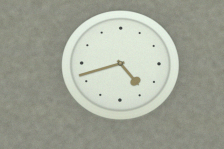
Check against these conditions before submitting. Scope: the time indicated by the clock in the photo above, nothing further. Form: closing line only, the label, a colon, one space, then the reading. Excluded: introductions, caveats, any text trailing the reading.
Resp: 4:42
